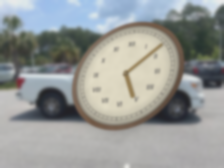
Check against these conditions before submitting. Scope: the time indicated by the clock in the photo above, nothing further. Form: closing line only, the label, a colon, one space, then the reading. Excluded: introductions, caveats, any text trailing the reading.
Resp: 5:08
